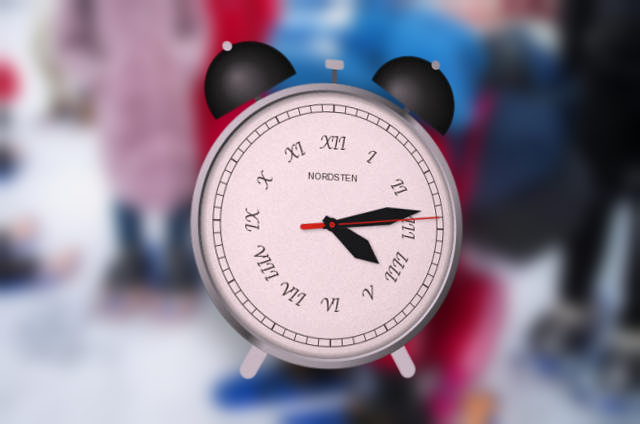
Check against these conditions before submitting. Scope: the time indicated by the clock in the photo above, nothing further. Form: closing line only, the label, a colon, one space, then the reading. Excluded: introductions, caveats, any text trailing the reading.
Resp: 4:13:14
